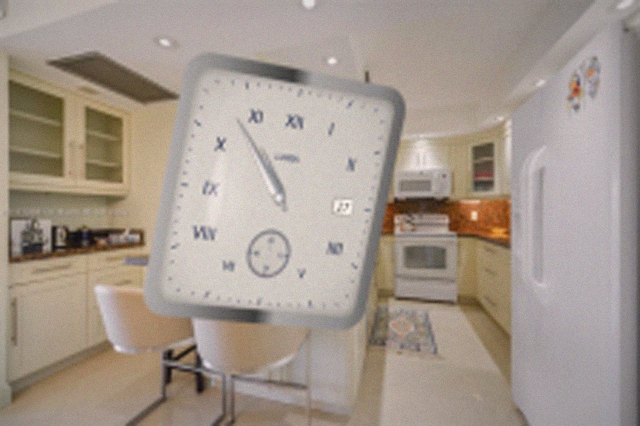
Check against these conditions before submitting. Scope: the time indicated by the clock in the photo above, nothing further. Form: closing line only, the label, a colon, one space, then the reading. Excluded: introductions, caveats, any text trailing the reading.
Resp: 10:53
